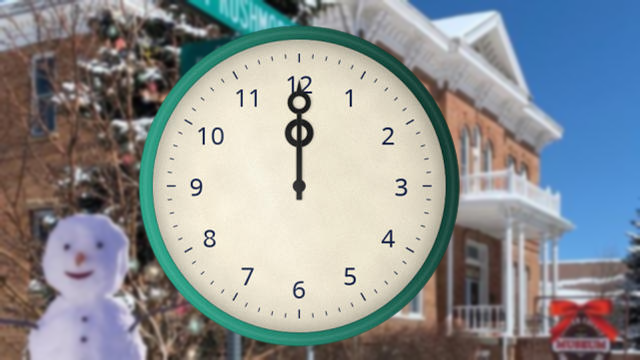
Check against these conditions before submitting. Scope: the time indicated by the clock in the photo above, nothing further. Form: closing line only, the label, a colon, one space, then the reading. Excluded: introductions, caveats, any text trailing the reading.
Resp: 12:00
